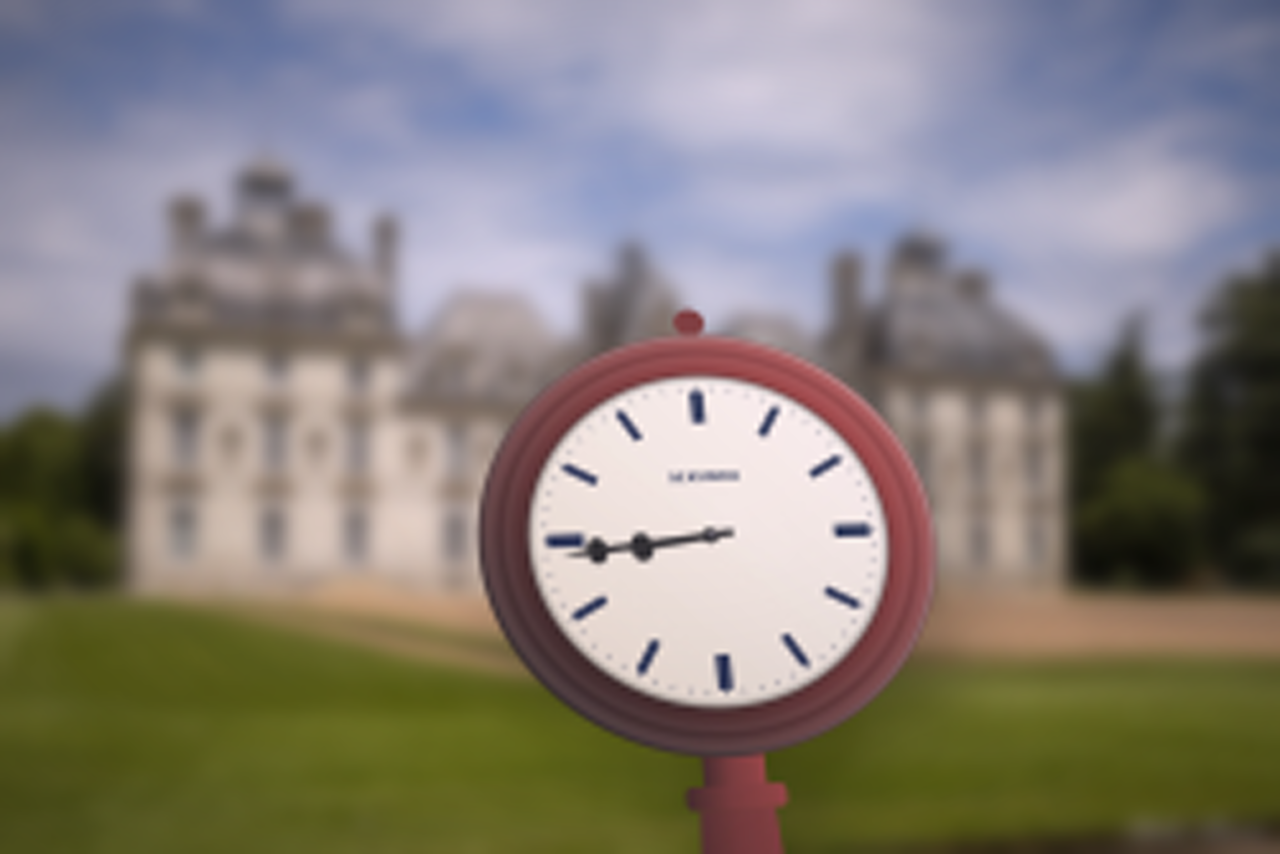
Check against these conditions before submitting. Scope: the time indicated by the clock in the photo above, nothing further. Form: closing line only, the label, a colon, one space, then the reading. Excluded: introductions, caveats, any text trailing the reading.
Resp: 8:44
